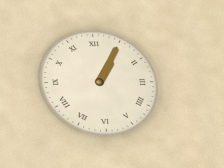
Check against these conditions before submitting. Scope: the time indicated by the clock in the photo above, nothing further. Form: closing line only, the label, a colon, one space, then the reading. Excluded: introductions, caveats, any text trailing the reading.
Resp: 1:05
